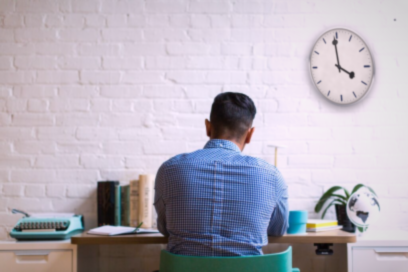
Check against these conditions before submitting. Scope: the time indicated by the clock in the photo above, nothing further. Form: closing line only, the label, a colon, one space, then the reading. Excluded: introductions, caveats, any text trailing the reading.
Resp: 3:59
